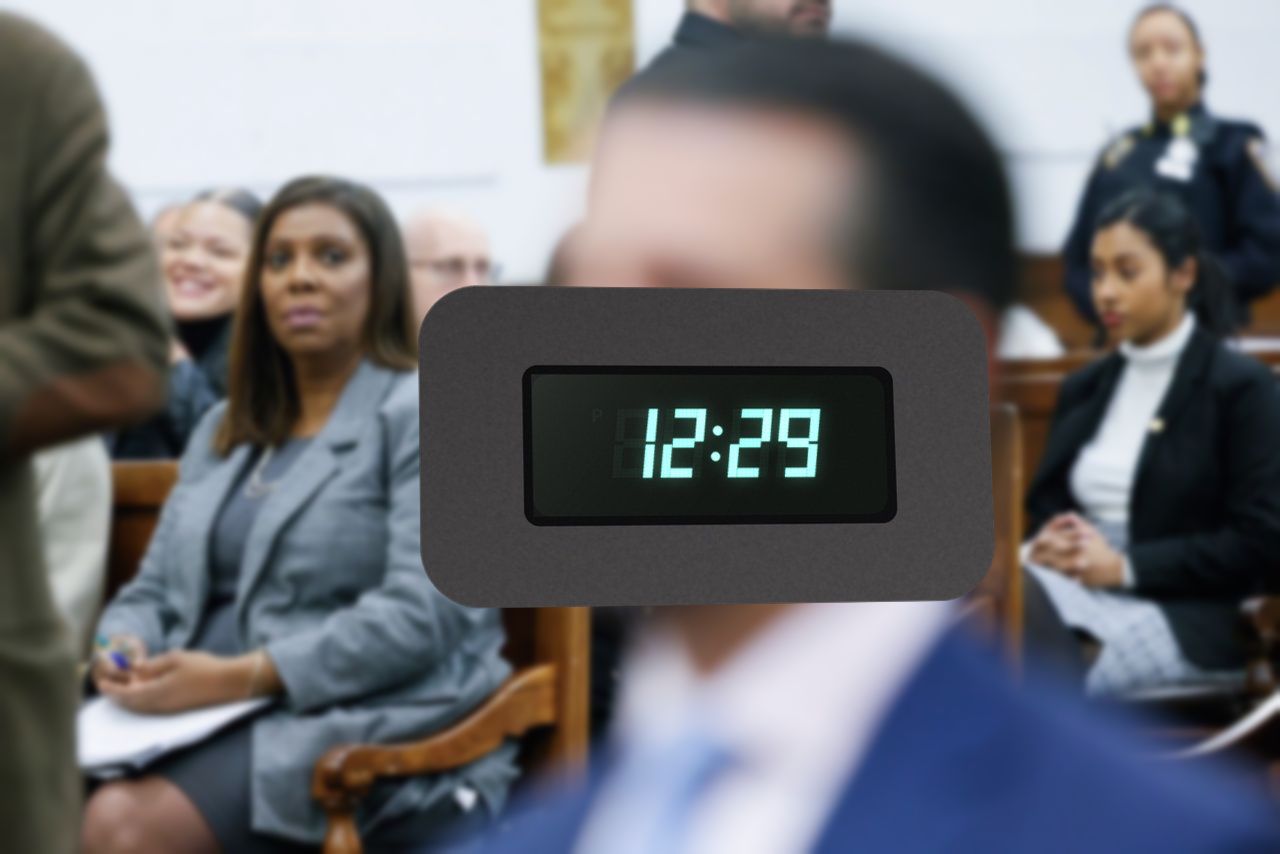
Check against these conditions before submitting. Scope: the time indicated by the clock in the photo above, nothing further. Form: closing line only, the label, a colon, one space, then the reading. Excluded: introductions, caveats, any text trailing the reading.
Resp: 12:29
